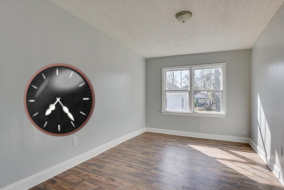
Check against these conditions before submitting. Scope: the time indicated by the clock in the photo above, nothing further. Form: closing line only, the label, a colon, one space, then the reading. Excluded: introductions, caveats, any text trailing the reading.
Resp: 7:24
